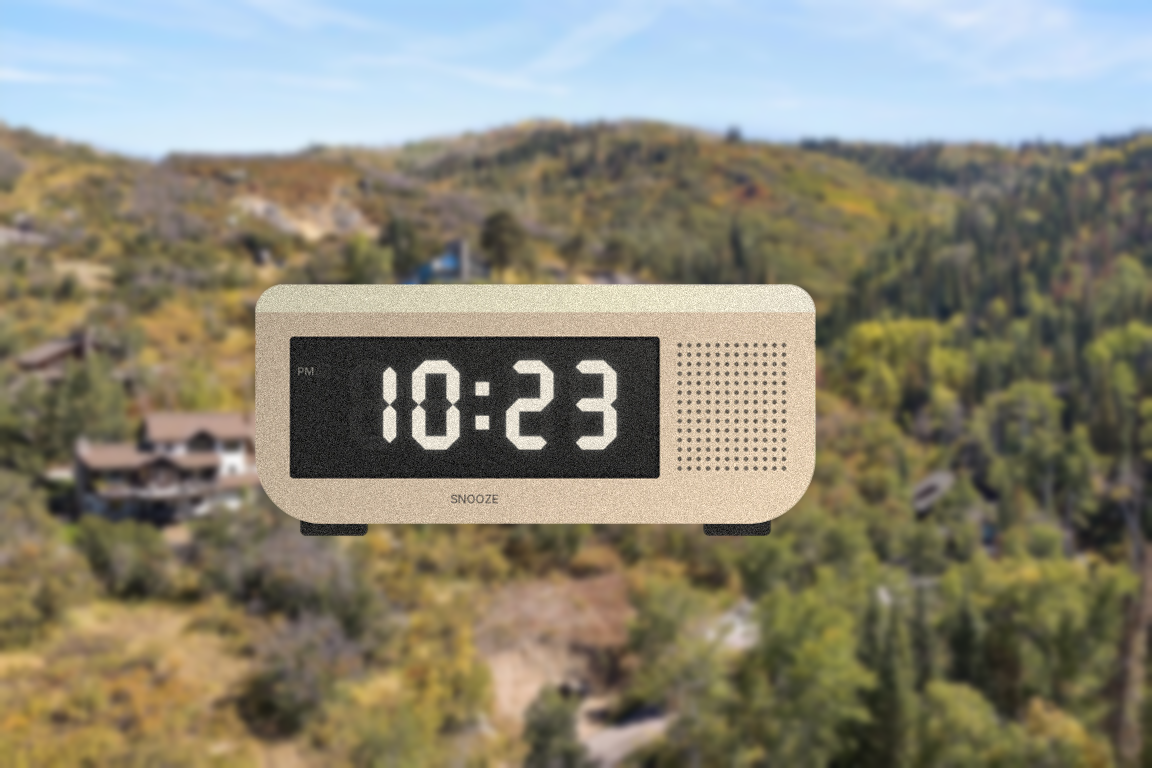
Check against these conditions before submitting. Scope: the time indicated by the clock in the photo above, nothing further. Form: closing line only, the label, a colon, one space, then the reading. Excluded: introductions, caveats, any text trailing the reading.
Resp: 10:23
